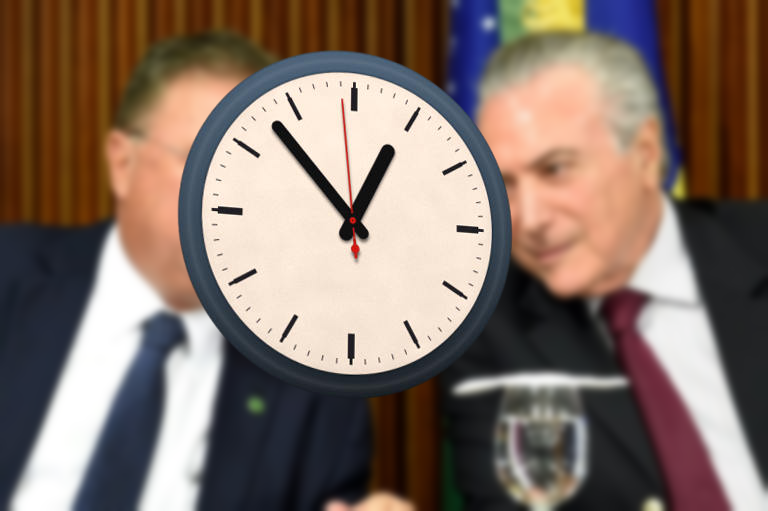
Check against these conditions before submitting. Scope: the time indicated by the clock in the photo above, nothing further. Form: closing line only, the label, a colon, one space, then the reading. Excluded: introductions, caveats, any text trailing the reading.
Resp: 12:52:59
